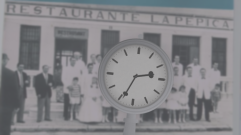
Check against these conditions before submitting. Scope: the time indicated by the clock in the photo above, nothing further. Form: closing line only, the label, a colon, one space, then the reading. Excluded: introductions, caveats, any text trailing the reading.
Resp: 2:34
